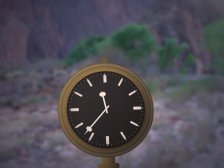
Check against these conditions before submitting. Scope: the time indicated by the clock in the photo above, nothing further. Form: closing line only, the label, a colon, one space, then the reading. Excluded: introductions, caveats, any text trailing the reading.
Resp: 11:37
